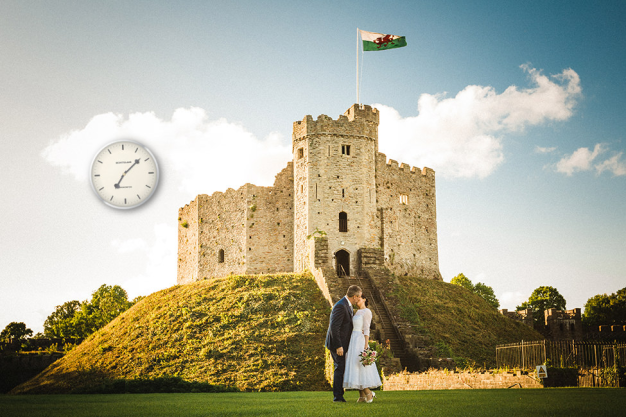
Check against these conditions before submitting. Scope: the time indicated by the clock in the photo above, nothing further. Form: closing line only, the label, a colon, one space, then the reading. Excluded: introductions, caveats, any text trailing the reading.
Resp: 7:08
